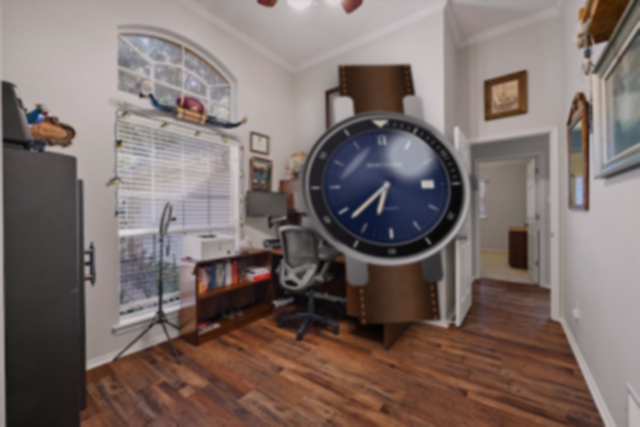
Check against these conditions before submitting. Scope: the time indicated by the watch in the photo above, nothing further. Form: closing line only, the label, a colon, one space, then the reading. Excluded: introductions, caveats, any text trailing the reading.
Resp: 6:38
